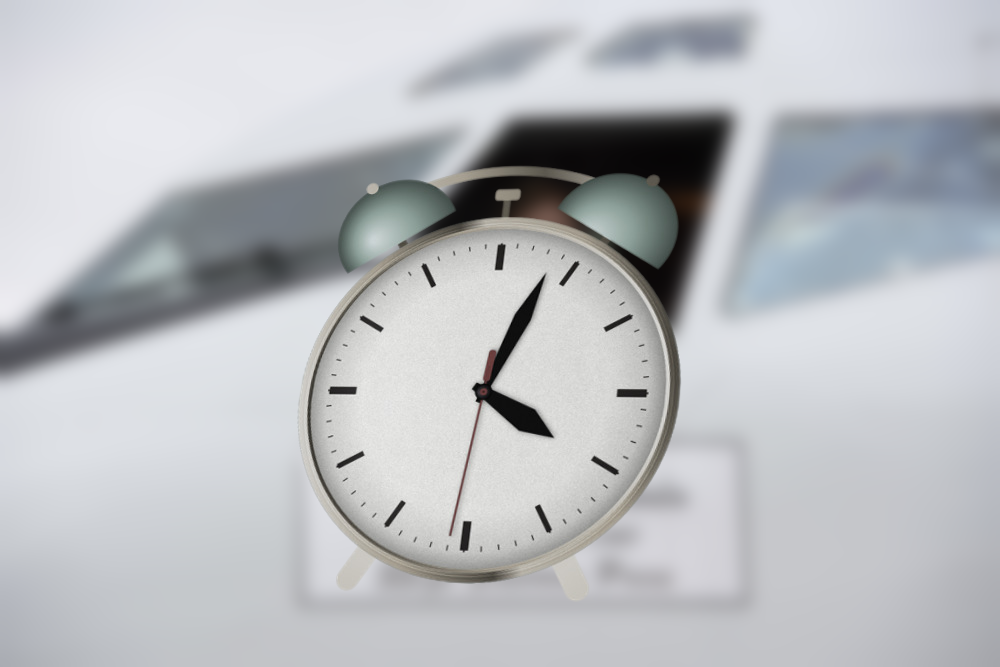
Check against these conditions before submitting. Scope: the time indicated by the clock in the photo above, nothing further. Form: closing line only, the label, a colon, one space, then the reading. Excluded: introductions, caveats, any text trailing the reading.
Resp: 4:03:31
